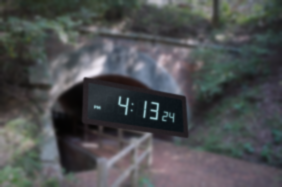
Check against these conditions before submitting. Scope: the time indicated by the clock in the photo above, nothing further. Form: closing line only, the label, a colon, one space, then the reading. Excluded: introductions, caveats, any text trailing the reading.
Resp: 4:13
